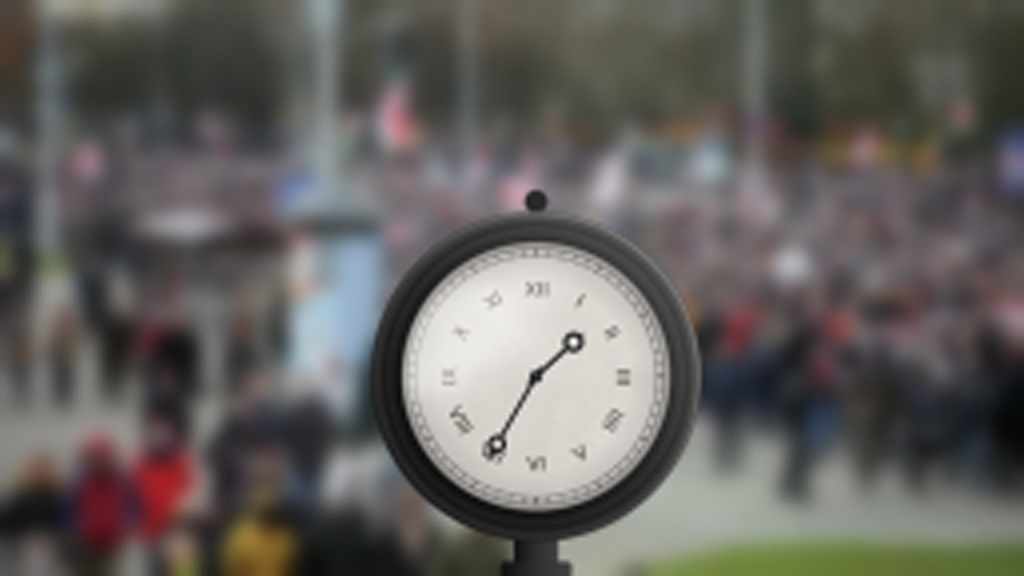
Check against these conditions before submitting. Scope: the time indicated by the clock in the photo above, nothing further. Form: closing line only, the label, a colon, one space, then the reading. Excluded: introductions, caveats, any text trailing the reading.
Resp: 1:35
